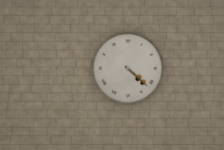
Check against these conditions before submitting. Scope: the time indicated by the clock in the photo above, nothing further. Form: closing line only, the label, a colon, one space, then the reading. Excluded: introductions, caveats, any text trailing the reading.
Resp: 4:22
